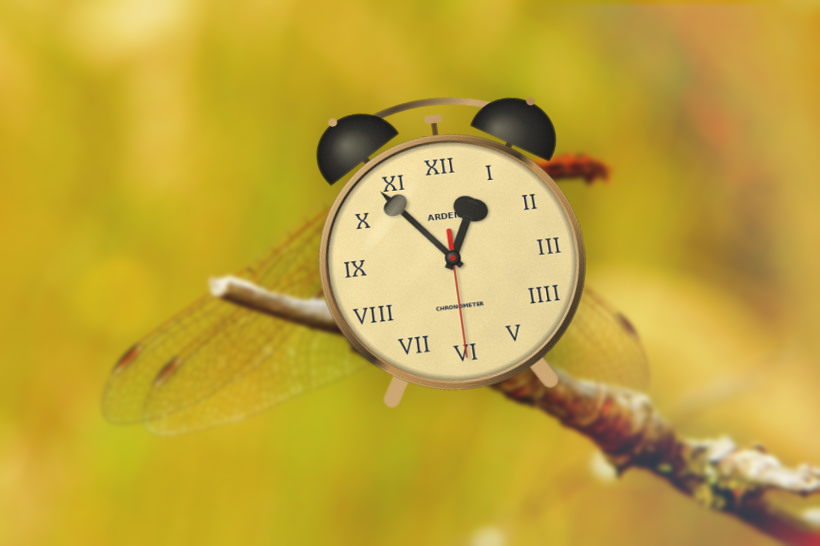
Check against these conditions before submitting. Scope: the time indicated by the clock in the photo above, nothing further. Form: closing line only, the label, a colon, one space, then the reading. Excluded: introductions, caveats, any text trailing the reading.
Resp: 12:53:30
